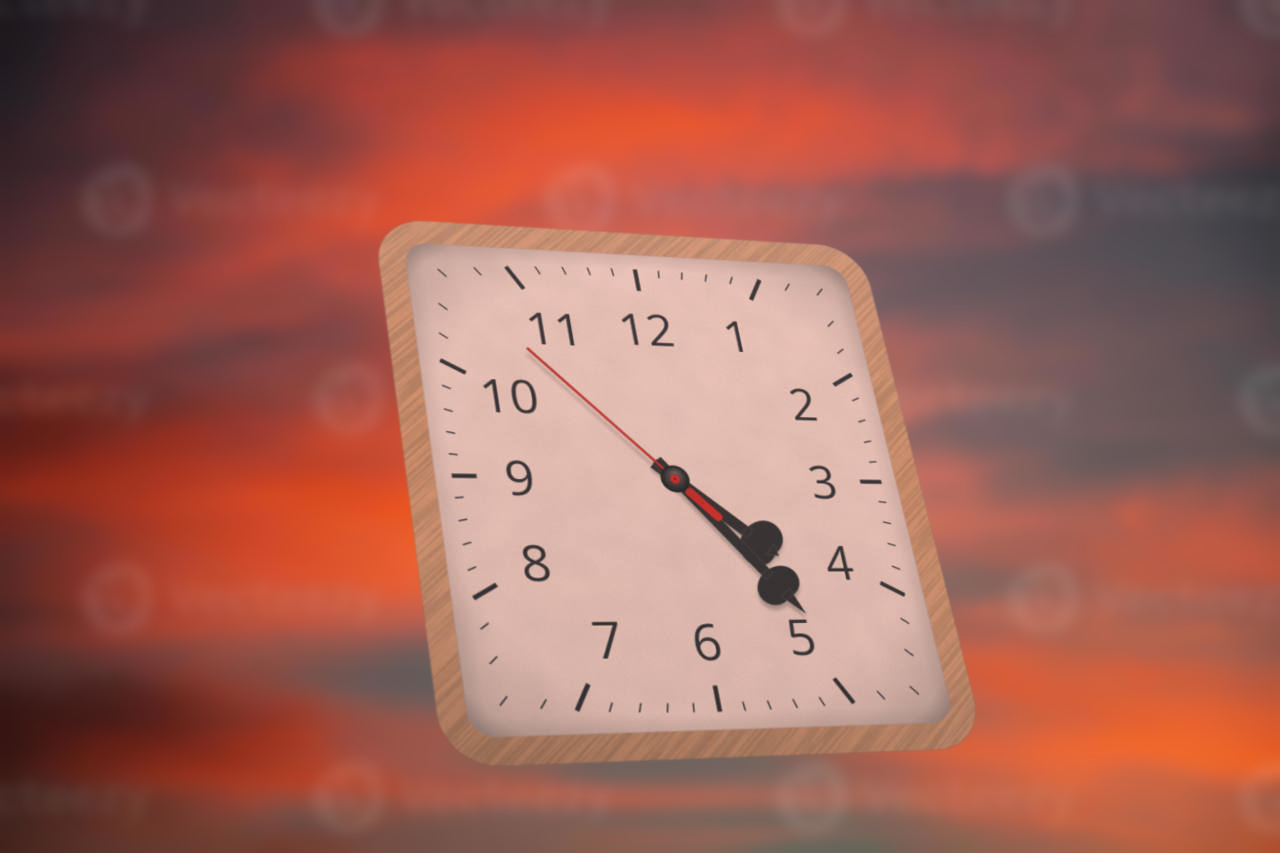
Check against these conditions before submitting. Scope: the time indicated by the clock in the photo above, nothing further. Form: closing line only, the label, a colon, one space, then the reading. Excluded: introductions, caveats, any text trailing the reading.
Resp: 4:23:53
